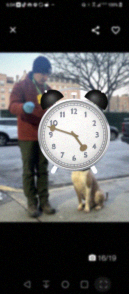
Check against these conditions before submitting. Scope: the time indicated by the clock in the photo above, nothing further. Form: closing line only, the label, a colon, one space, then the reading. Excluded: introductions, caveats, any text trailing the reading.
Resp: 4:48
